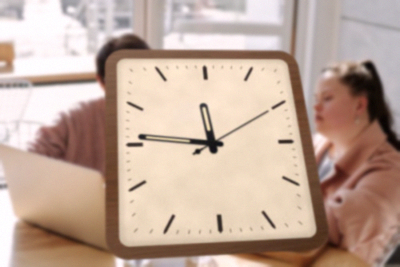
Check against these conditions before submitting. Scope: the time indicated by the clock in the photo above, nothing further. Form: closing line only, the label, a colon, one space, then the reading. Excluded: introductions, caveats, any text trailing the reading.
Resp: 11:46:10
